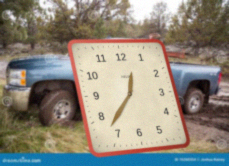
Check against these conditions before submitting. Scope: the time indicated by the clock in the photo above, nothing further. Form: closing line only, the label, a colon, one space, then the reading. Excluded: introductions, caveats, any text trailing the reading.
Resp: 12:37
